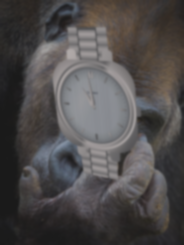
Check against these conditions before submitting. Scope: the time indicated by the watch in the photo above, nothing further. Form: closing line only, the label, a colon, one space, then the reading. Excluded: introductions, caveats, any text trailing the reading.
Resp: 10:59
